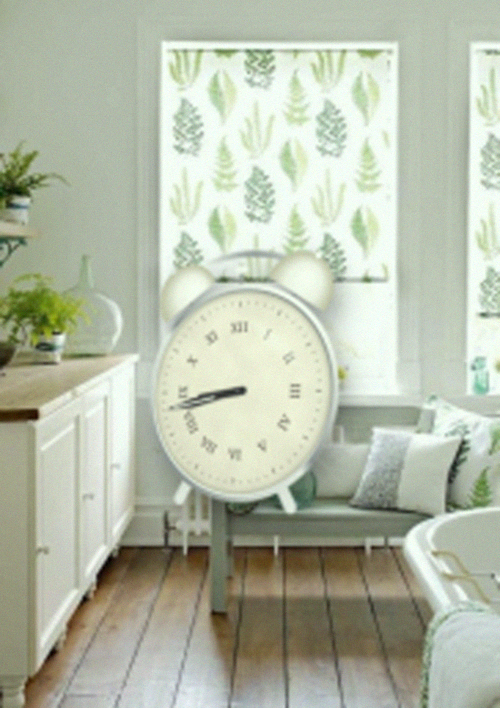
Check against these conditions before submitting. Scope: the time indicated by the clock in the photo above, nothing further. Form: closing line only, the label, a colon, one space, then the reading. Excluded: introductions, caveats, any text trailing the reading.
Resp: 8:43
